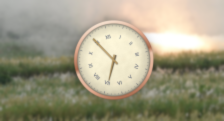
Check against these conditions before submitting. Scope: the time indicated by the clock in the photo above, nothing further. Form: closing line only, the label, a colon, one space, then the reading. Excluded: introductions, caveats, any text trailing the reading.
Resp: 6:55
